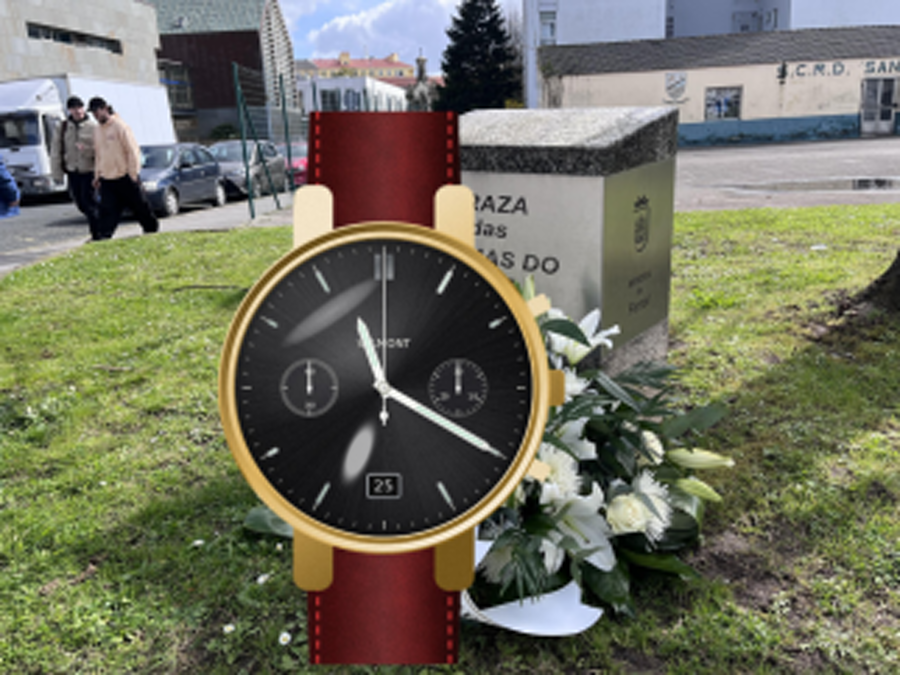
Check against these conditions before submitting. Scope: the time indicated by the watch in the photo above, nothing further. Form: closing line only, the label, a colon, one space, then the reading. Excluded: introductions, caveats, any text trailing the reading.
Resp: 11:20
